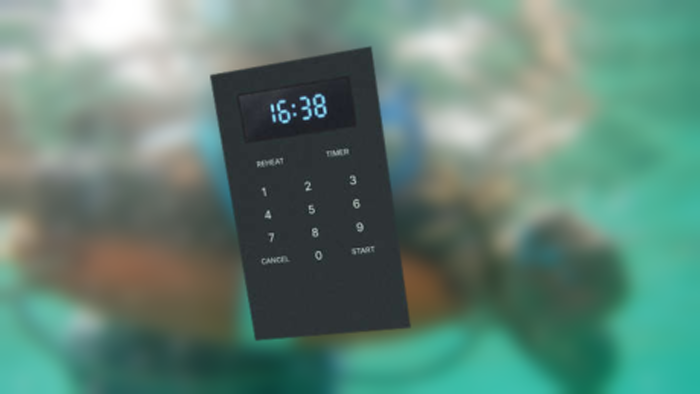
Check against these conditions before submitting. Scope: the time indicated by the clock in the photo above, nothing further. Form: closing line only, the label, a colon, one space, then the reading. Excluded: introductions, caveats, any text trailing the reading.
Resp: 16:38
